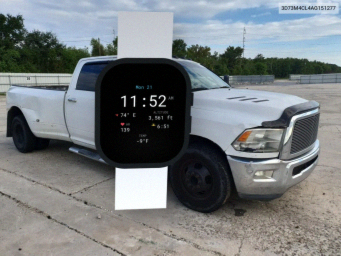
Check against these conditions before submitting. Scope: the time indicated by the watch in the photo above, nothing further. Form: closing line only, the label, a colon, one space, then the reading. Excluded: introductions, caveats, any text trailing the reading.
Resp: 11:52
